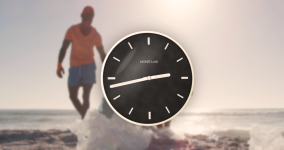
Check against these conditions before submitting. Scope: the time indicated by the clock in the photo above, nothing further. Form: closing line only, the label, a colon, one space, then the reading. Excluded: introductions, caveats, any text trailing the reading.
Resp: 2:43
